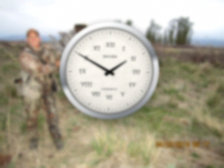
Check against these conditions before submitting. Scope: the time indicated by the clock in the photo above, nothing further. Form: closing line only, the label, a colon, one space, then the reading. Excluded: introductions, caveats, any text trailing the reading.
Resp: 1:50
